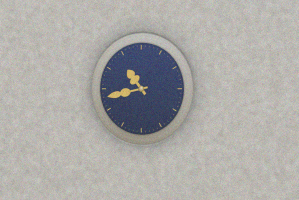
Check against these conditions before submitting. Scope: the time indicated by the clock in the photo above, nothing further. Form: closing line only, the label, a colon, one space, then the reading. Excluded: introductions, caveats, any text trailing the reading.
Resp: 10:43
